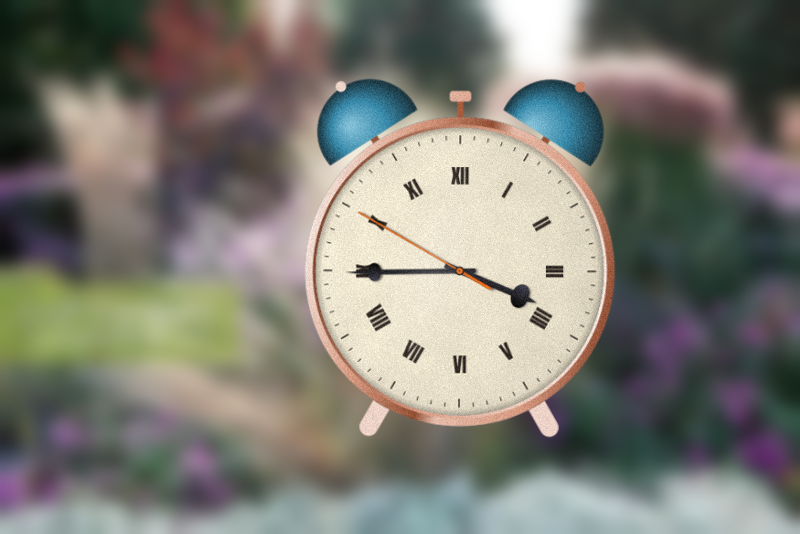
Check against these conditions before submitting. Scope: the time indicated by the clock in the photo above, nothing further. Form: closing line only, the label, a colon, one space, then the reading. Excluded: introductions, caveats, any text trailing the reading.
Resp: 3:44:50
